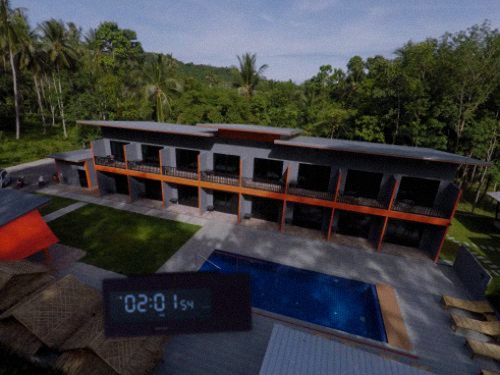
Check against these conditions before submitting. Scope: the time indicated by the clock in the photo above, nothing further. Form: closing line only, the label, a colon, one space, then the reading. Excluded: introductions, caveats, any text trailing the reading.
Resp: 2:01:54
